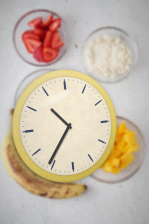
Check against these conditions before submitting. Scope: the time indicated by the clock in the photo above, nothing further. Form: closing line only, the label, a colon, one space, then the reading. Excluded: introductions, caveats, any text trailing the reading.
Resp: 10:36
